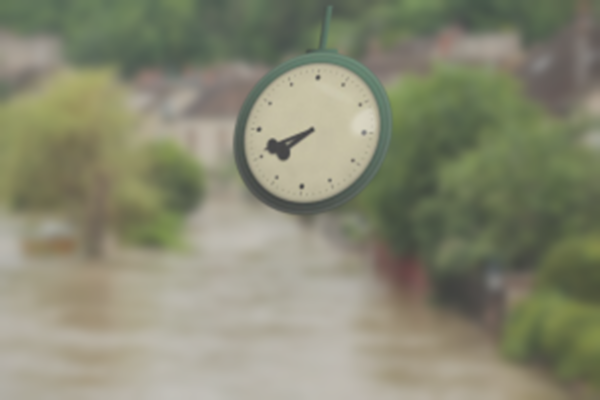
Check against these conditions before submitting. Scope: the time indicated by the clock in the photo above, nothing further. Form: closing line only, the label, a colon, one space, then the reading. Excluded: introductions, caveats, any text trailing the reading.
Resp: 7:41
